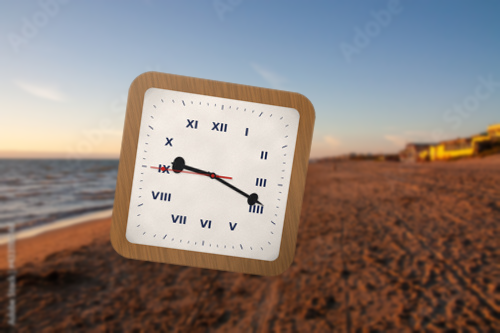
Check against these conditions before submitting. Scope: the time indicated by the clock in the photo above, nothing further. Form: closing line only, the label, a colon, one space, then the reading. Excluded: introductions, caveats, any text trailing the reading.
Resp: 9:18:45
